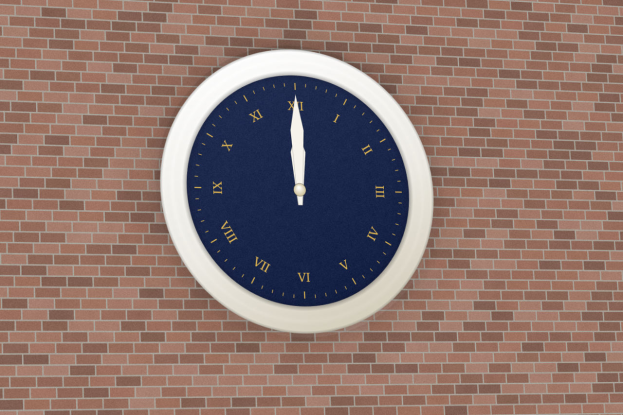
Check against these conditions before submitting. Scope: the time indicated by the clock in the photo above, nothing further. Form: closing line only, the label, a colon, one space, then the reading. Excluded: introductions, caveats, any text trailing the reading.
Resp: 12:00
